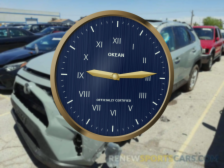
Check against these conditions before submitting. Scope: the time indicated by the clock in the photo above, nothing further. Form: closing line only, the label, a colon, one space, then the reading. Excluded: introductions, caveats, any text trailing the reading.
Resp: 9:14
